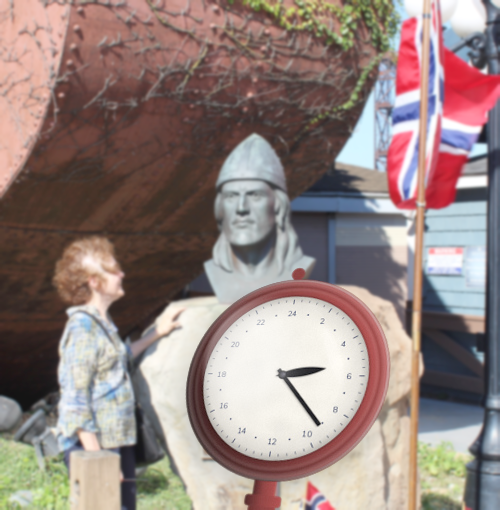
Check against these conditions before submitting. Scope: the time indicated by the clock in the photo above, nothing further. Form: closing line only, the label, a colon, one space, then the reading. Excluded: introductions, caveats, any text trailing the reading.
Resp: 5:23
